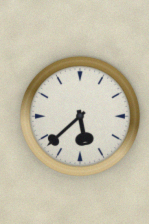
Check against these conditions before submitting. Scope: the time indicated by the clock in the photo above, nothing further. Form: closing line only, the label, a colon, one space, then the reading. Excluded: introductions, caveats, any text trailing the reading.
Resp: 5:38
